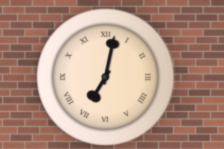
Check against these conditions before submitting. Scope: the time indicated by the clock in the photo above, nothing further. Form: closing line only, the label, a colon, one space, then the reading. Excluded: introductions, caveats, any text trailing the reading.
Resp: 7:02
